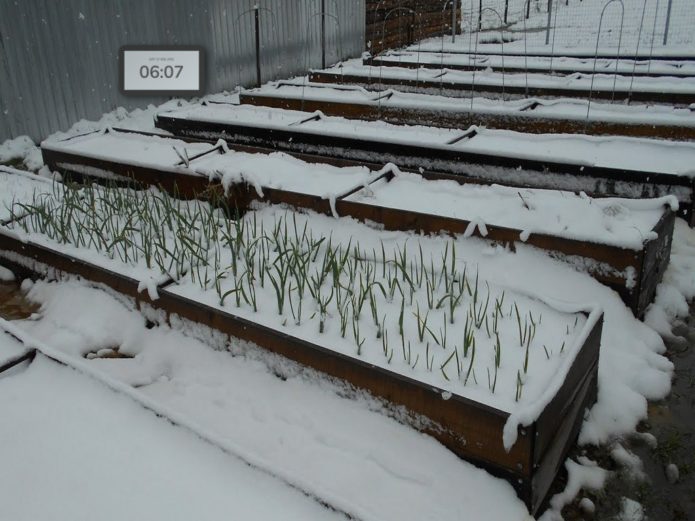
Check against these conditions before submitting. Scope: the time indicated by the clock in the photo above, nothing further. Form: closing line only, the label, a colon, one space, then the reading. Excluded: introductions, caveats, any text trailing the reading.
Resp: 6:07
